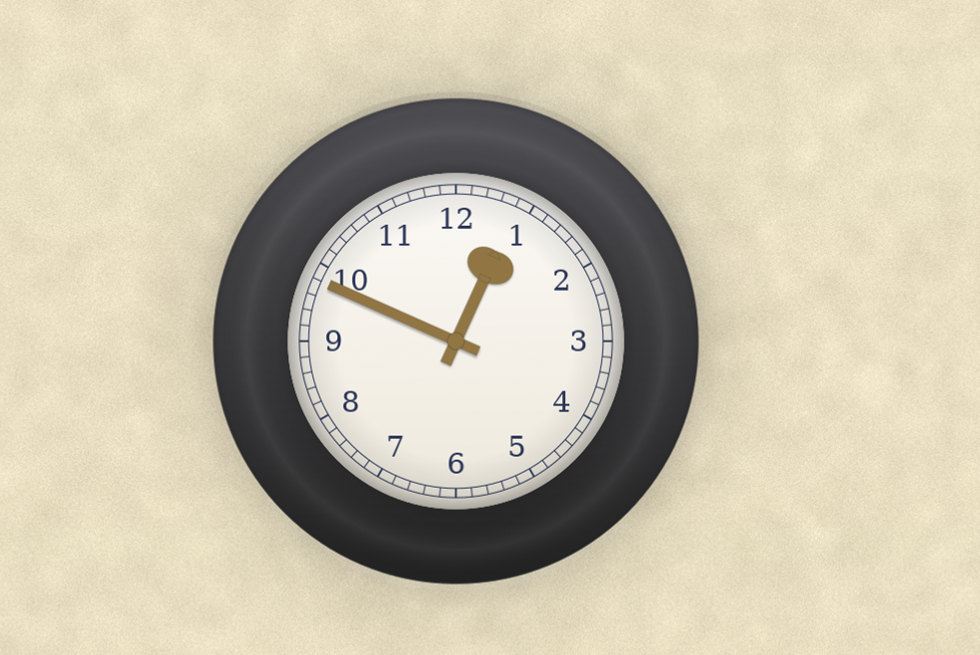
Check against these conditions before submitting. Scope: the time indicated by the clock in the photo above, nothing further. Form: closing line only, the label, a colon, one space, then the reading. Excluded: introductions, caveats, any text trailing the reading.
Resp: 12:49
